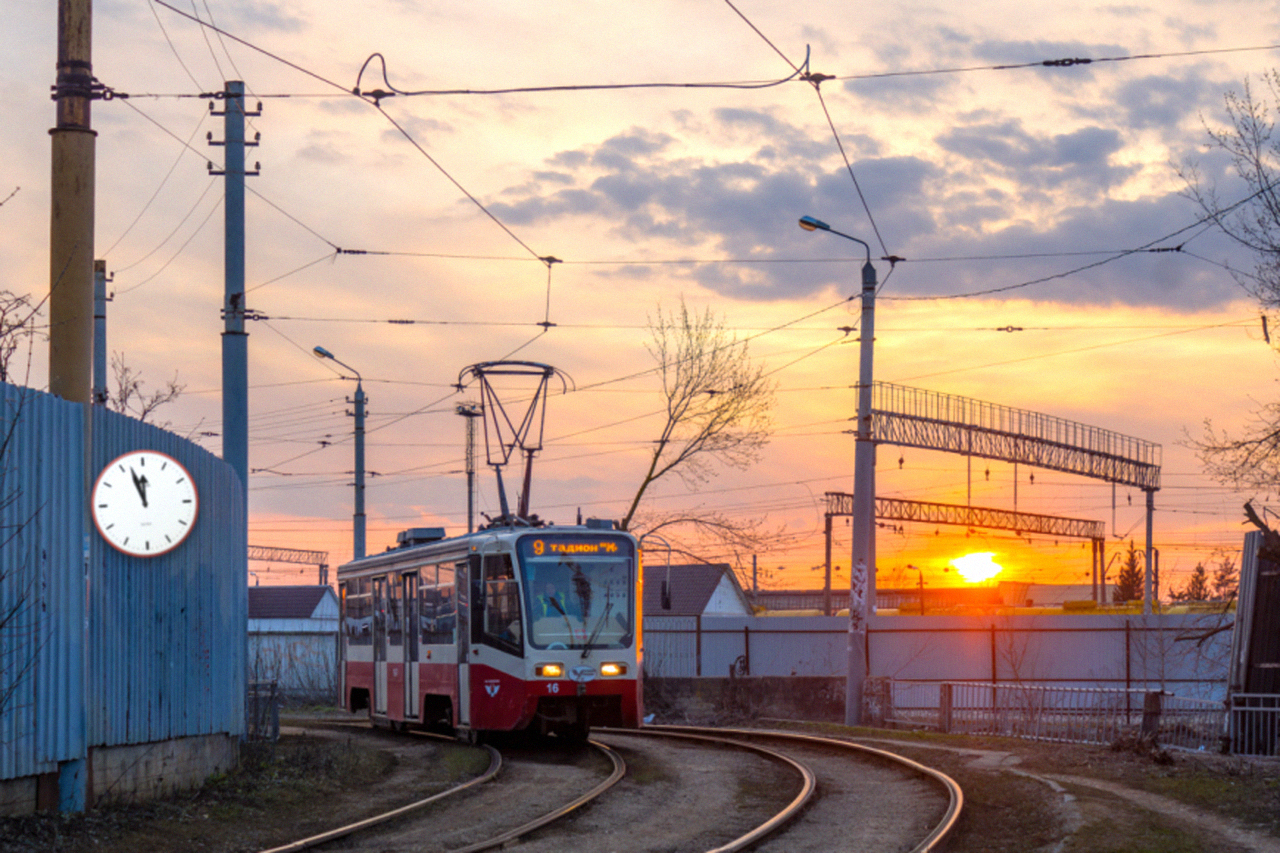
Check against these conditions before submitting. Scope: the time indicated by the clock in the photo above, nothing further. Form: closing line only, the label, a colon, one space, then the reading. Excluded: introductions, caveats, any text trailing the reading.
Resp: 11:57
